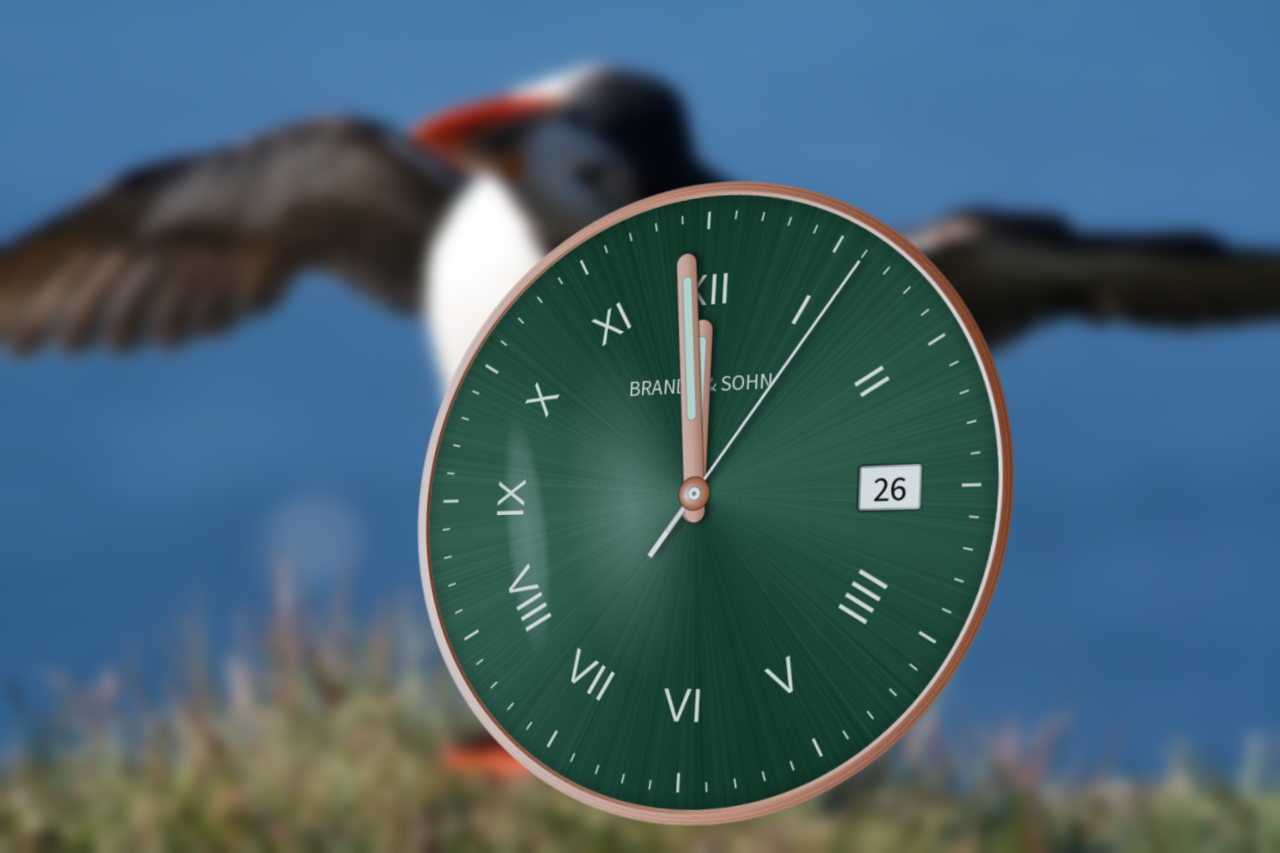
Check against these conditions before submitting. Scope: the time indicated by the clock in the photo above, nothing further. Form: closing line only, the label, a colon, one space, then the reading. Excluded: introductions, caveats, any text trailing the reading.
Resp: 11:59:06
